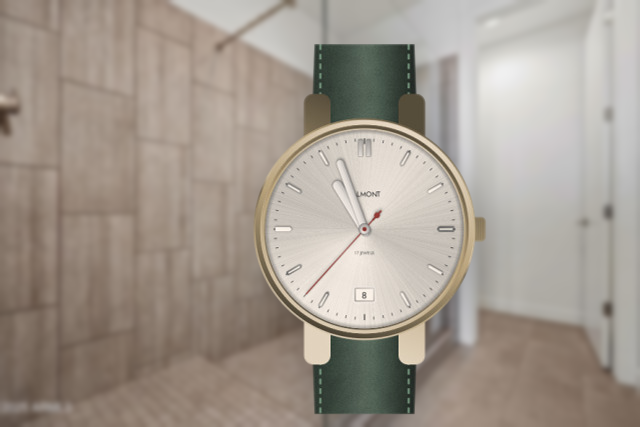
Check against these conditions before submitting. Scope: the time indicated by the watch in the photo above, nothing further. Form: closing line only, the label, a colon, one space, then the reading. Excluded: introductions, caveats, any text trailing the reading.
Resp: 10:56:37
